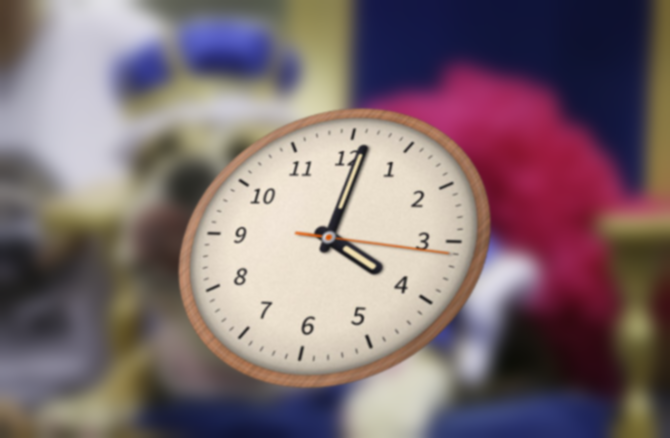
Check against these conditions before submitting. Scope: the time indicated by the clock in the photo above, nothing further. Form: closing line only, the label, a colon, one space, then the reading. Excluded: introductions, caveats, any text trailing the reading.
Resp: 4:01:16
